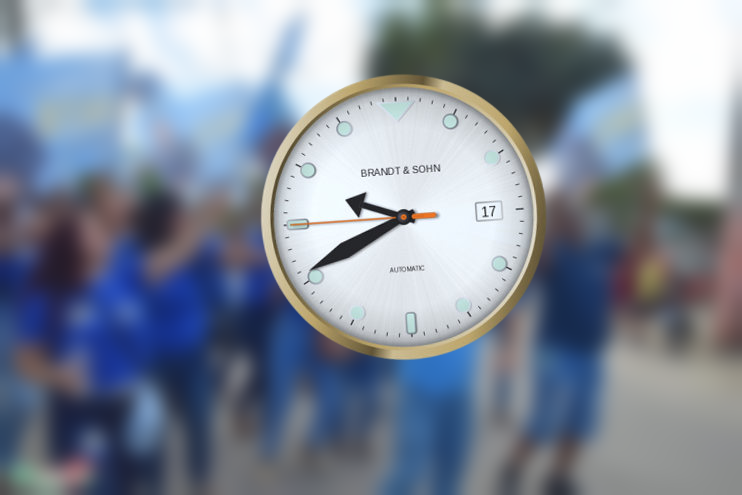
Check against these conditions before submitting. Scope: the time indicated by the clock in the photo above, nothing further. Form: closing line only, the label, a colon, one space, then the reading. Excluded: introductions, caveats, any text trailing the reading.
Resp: 9:40:45
